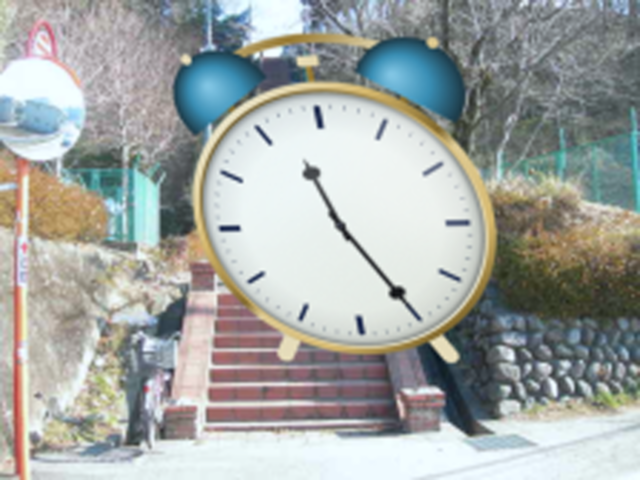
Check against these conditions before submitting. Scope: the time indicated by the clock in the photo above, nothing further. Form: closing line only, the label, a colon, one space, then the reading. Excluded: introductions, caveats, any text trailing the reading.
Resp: 11:25
